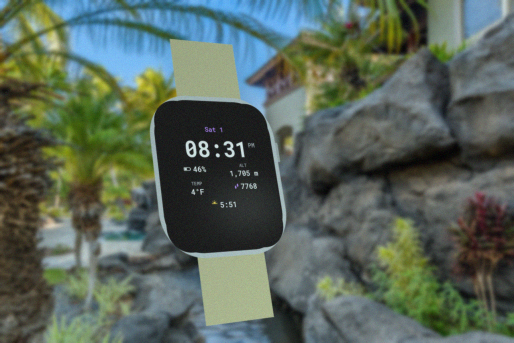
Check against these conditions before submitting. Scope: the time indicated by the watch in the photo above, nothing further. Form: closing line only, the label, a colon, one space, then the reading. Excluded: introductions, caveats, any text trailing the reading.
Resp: 8:31
